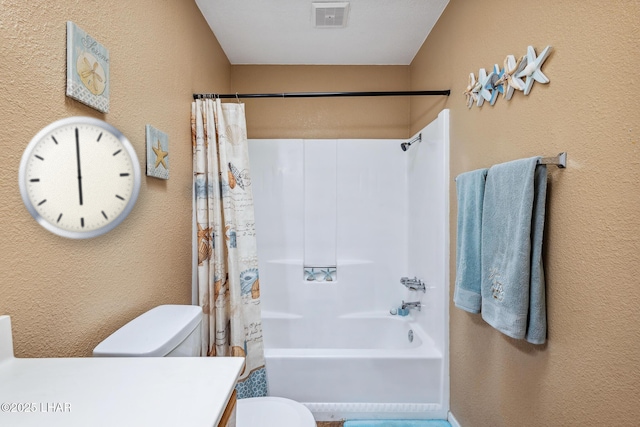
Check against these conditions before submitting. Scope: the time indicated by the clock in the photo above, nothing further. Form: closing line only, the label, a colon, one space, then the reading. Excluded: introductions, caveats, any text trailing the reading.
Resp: 6:00
